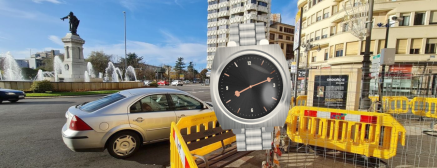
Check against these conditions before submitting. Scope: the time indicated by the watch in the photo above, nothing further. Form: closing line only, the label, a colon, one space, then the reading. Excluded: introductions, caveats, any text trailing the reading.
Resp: 8:12
